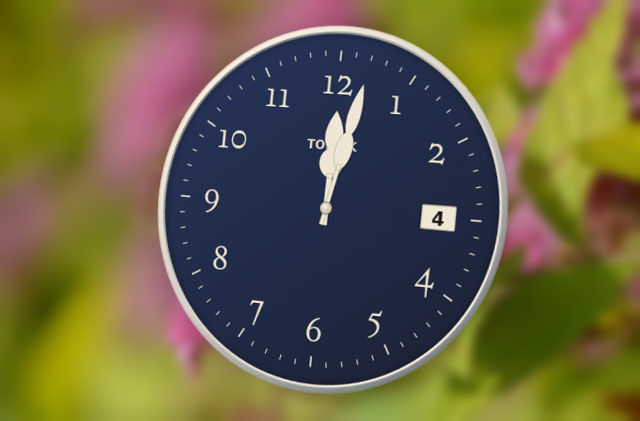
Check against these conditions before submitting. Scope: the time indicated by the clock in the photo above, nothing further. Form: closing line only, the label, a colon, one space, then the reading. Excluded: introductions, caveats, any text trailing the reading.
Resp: 12:02
